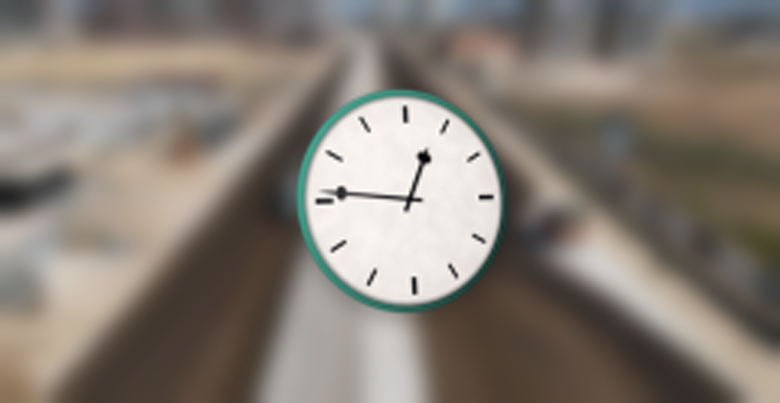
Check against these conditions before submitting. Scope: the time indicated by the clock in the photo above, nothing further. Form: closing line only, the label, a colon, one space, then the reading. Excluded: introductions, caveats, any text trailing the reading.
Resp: 12:46
